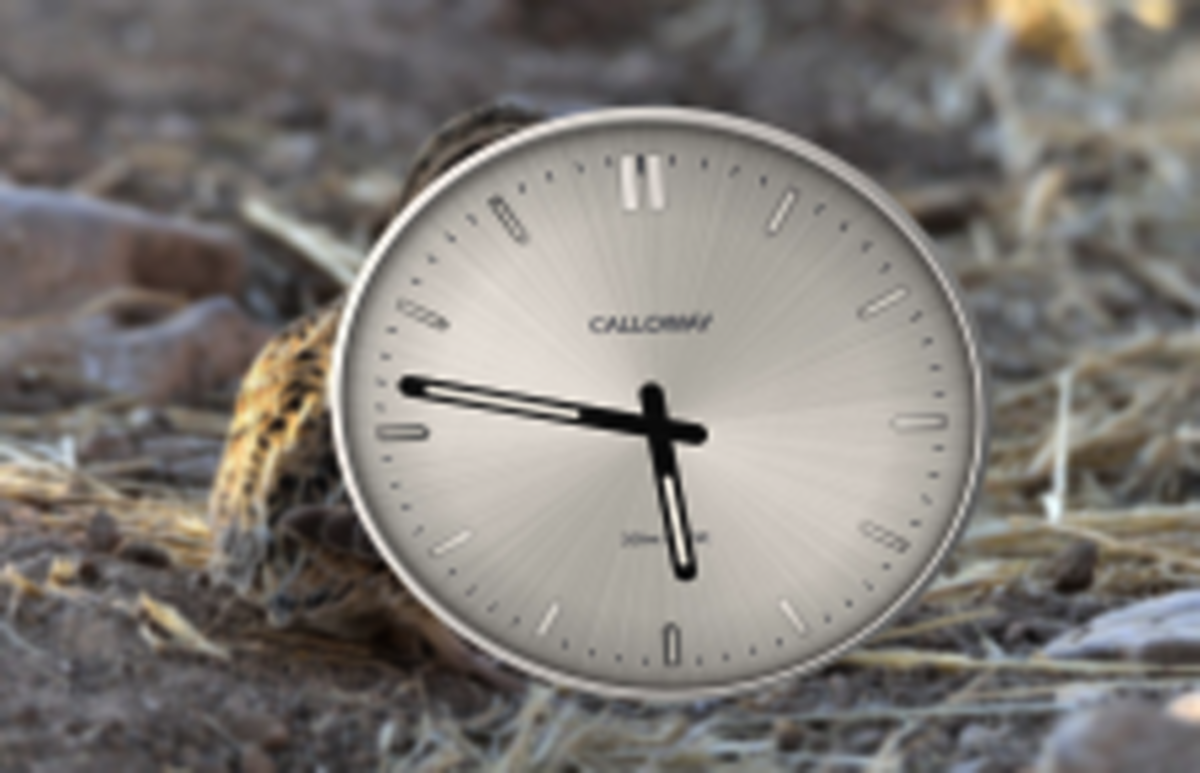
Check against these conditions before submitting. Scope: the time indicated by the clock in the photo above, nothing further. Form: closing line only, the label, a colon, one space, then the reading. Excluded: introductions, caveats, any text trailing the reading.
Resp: 5:47
